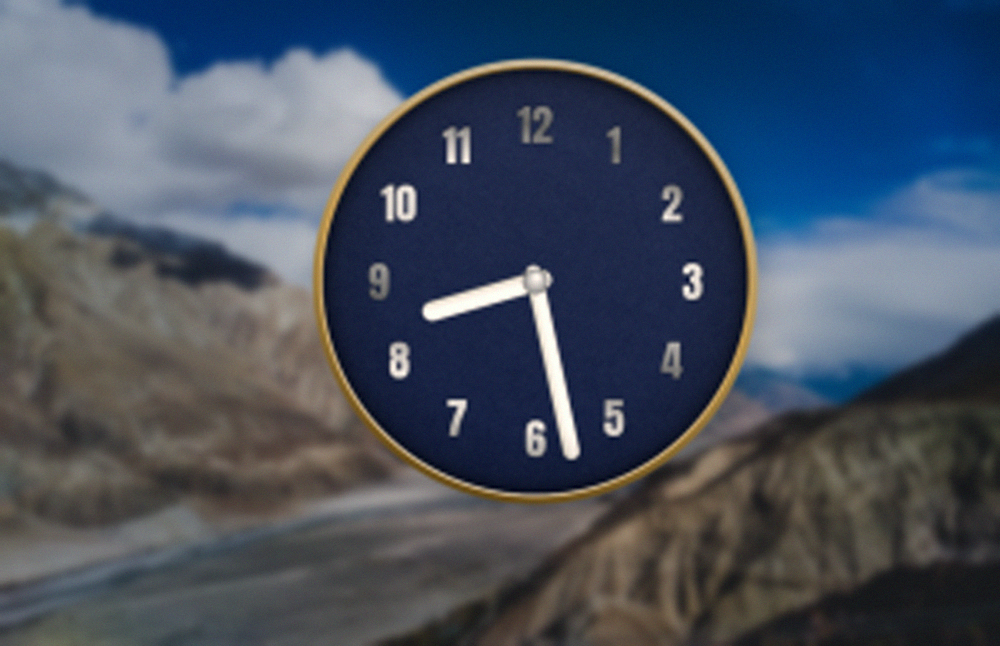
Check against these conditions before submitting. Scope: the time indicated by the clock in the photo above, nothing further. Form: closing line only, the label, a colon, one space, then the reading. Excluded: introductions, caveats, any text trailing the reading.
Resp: 8:28
